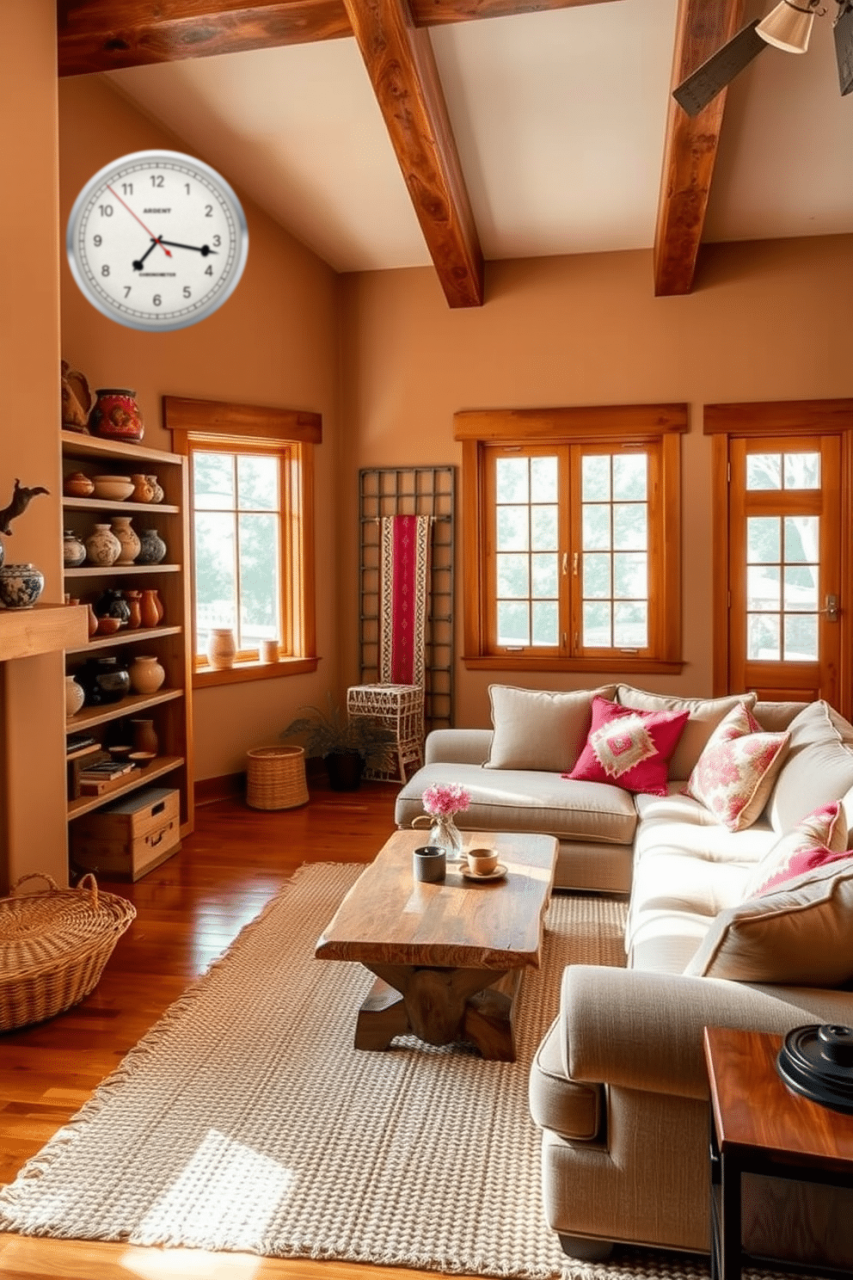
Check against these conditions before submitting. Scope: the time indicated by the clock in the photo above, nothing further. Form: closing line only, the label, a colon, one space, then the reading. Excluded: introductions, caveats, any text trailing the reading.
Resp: 7:16:53
